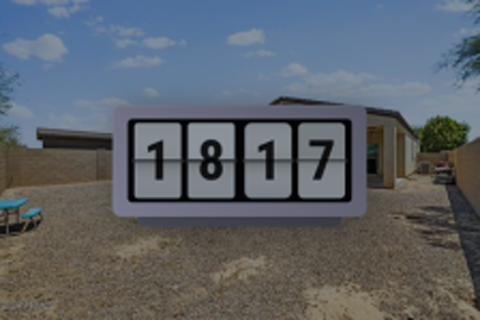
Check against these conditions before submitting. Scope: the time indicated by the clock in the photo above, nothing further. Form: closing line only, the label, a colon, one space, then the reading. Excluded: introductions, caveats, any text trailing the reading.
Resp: 18:17
